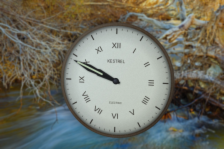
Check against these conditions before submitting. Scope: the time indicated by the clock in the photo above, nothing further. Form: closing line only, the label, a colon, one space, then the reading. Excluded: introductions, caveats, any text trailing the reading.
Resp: 9:49
